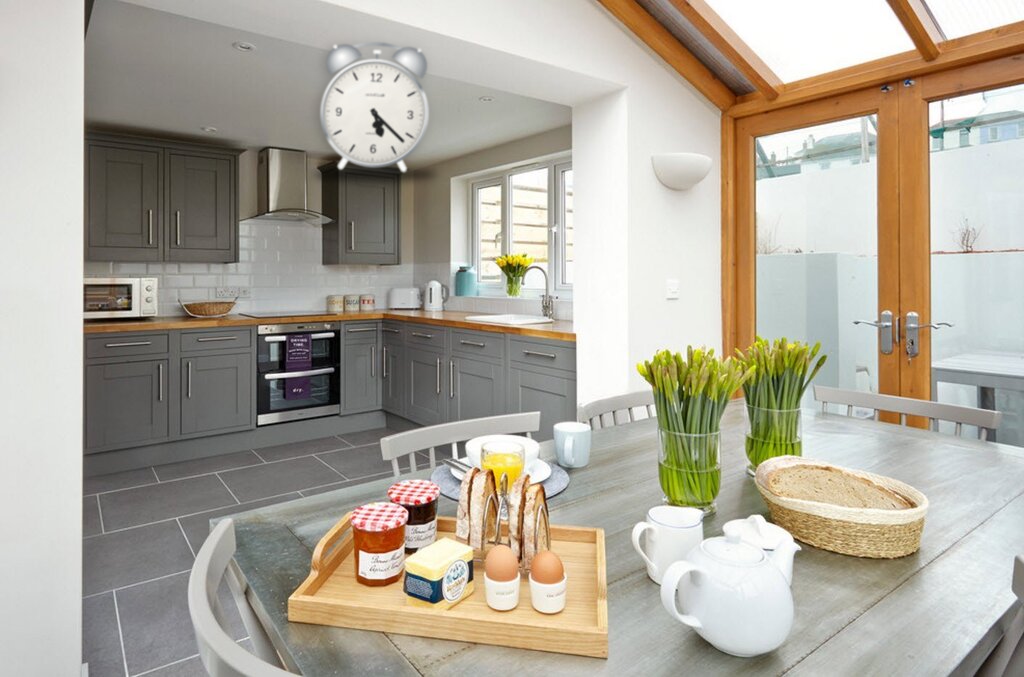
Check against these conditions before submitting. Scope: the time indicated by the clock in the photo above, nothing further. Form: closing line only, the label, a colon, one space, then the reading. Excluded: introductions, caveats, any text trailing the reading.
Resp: 5:22
